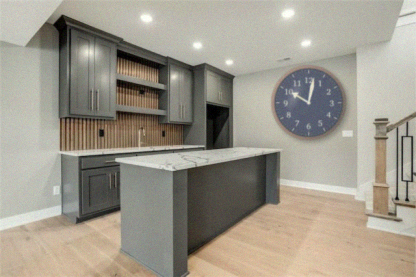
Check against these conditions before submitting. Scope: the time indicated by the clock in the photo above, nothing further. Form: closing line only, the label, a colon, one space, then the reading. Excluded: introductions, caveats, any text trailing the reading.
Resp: 10:02
